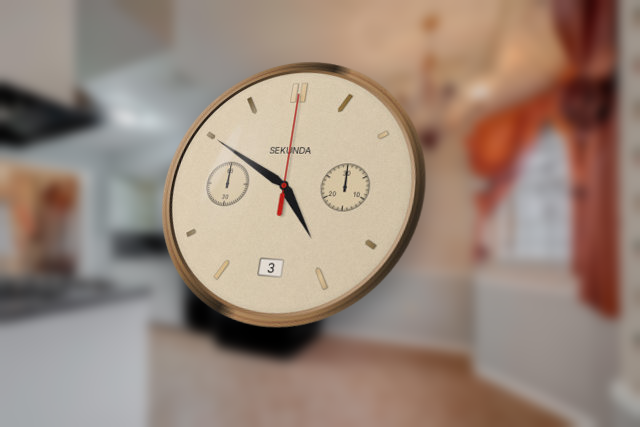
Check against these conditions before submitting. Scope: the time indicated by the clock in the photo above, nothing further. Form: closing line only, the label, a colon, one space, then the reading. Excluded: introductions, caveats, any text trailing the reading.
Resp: 4:50
